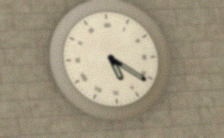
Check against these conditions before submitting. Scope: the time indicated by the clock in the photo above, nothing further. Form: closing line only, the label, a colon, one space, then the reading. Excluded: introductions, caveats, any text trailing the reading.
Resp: 5:21
